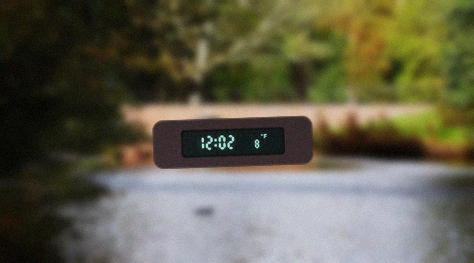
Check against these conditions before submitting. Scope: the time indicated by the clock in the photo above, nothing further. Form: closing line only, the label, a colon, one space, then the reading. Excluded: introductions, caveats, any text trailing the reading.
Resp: 12:02
